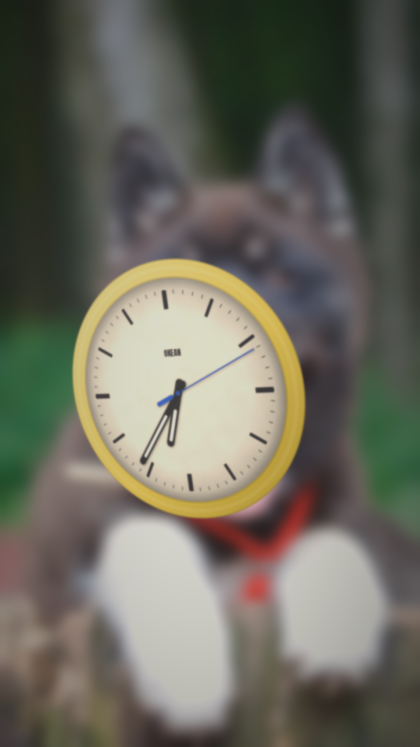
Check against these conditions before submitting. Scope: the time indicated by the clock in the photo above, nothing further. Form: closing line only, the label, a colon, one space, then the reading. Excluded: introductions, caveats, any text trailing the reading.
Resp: 6:36:11
